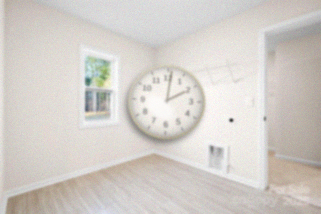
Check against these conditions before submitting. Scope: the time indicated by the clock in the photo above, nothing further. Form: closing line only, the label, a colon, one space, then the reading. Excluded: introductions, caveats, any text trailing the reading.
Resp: 2:01
